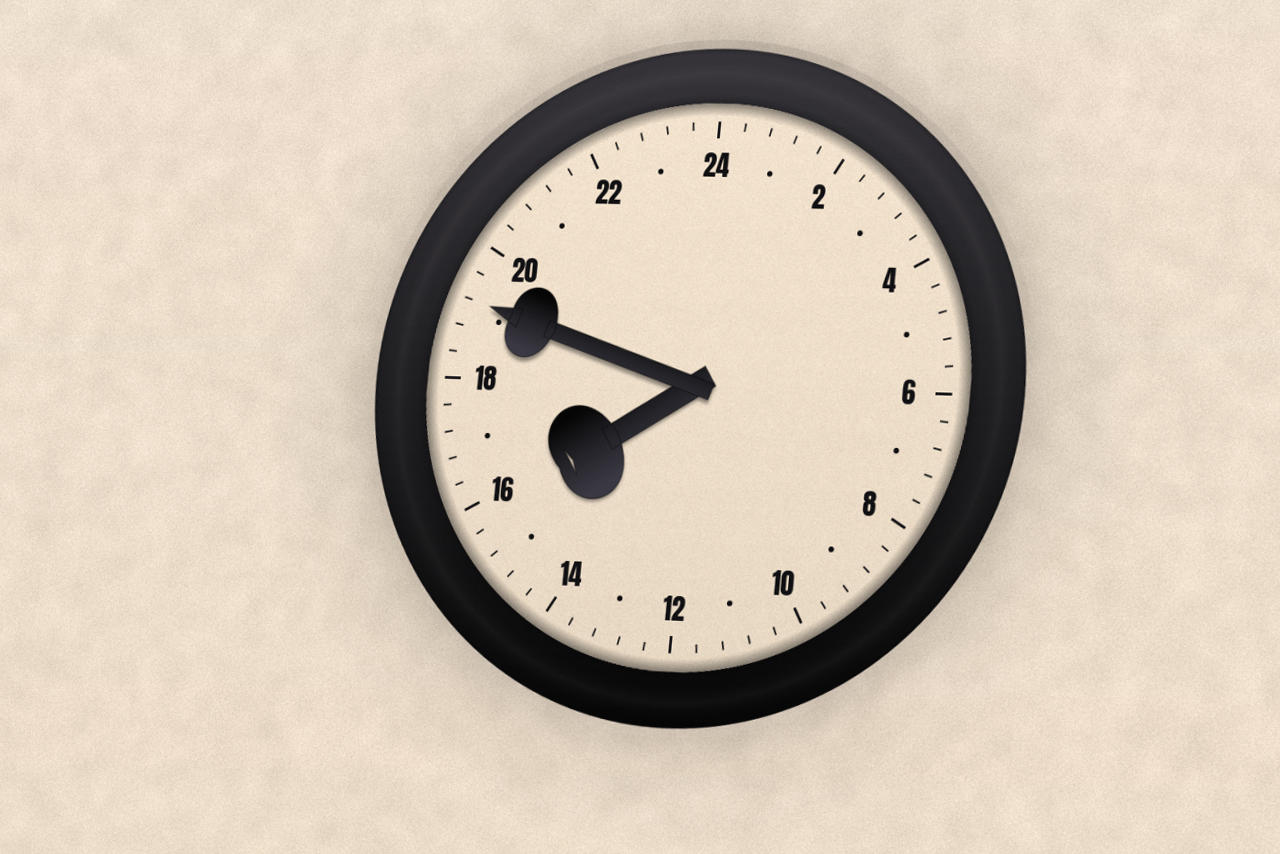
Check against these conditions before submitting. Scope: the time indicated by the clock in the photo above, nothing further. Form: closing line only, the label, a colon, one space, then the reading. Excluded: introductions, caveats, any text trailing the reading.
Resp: 15:48
